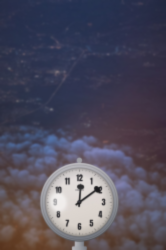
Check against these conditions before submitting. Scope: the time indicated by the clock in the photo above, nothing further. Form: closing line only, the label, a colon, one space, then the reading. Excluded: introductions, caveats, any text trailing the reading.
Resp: 12:09
